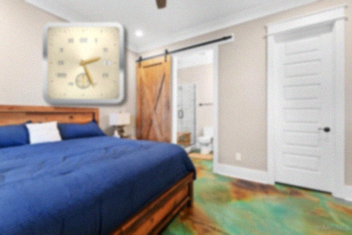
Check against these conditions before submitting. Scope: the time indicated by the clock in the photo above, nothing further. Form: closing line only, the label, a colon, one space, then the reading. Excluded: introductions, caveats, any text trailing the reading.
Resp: 2:26
